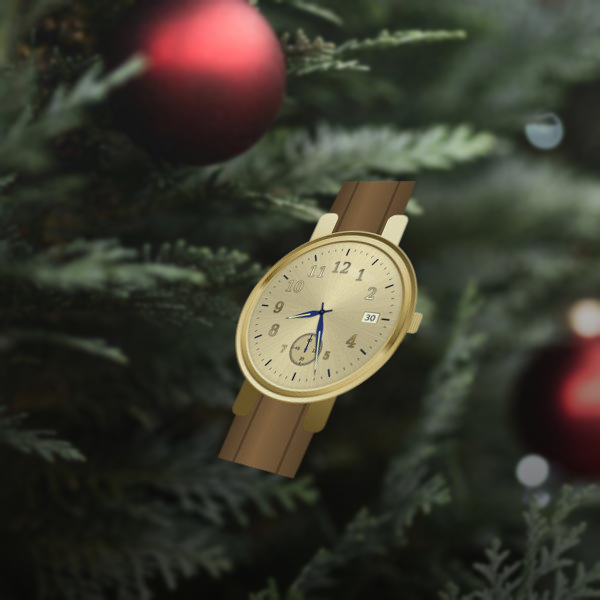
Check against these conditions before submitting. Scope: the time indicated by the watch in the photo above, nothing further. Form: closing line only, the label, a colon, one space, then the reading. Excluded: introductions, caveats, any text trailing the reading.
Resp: 8:27
